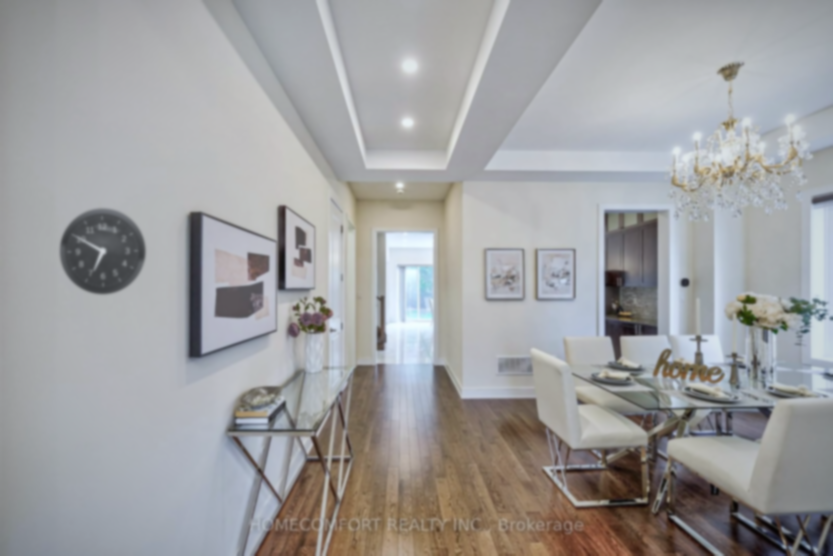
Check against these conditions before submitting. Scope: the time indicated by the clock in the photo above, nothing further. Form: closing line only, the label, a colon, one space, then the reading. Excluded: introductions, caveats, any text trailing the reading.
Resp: 6:50
